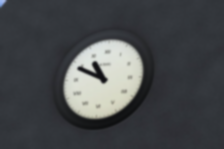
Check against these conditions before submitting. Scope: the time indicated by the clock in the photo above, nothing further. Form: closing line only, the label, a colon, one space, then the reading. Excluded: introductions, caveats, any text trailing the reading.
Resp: 10:49
